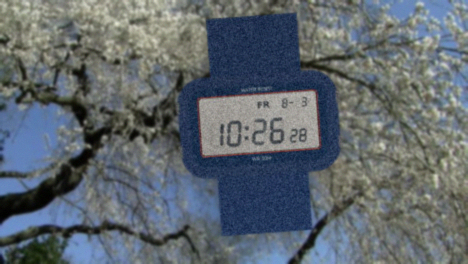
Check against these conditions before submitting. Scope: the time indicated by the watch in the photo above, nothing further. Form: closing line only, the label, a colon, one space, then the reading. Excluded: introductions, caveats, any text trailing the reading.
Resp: 10:26:28
